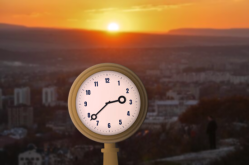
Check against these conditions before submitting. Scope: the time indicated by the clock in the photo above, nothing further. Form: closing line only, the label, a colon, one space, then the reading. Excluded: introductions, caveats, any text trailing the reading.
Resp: 2:38
